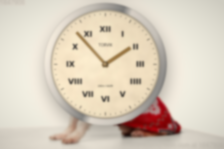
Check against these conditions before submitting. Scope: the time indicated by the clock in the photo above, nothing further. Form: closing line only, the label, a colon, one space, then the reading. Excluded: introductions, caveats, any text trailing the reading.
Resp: 1:53
